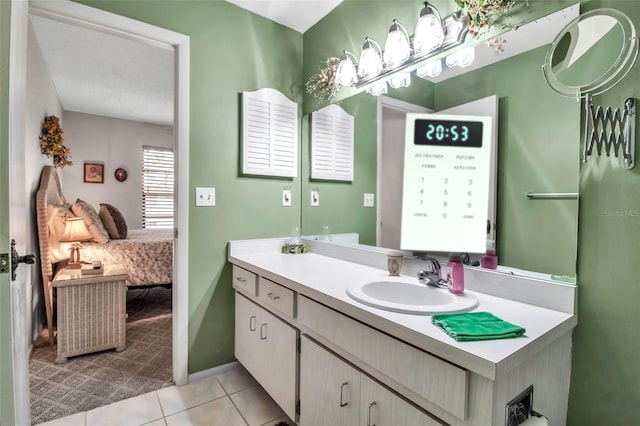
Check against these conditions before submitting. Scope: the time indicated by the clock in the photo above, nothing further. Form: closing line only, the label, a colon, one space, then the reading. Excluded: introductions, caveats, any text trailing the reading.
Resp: 20:53
